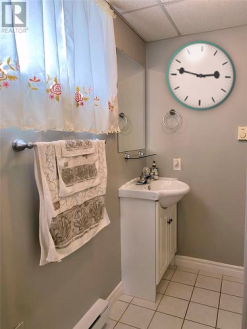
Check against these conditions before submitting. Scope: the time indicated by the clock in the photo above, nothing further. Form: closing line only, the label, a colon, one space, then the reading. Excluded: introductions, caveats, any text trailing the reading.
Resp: 2:47
